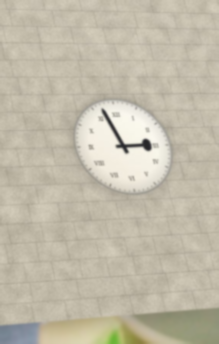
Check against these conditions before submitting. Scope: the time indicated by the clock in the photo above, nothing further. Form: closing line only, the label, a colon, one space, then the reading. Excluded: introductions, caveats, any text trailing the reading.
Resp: 2:57
